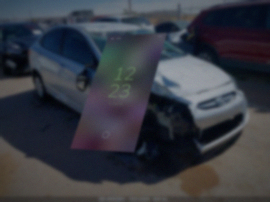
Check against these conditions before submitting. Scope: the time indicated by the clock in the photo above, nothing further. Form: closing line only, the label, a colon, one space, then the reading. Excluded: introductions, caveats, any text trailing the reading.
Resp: 12:23
